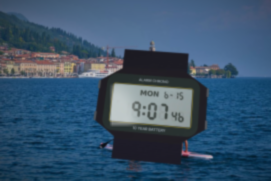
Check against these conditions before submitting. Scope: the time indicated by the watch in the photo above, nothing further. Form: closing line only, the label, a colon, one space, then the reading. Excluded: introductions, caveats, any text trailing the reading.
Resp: 9:07:46
